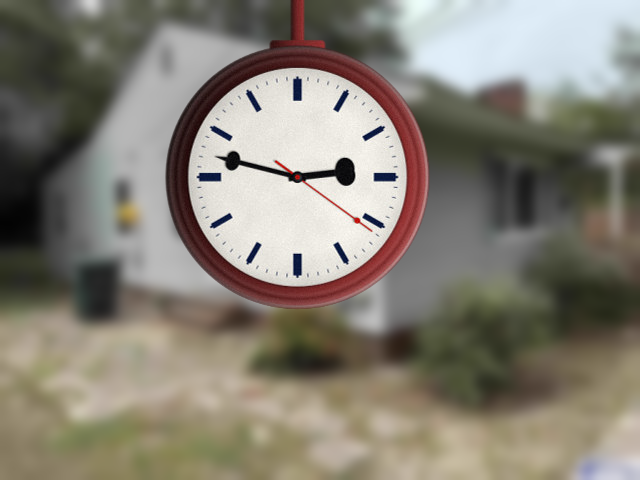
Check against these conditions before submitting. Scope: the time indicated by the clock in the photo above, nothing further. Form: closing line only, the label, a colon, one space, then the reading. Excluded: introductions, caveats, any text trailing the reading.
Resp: 2:47:21
